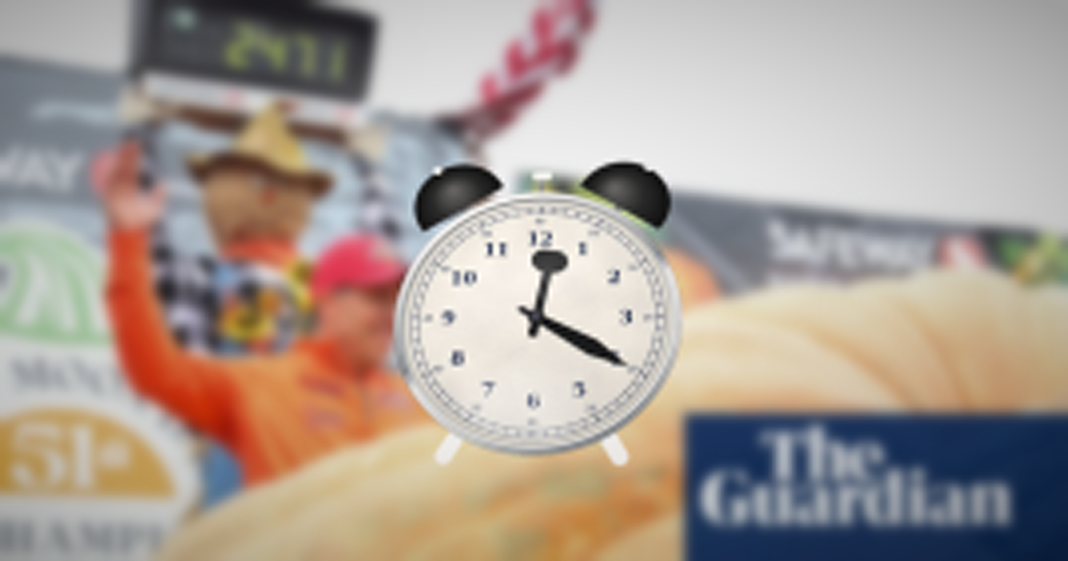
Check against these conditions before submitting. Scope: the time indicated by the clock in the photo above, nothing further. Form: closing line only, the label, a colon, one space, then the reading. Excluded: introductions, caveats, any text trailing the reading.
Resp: 12:20
